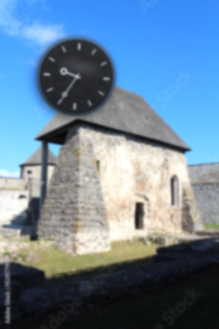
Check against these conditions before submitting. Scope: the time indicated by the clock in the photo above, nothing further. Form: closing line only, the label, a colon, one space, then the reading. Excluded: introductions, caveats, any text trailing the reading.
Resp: 9:35
